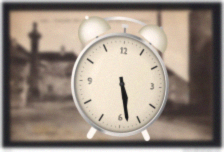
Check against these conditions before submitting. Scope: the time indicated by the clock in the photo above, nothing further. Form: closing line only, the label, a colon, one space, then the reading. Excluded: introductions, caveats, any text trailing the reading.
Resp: 5:28
